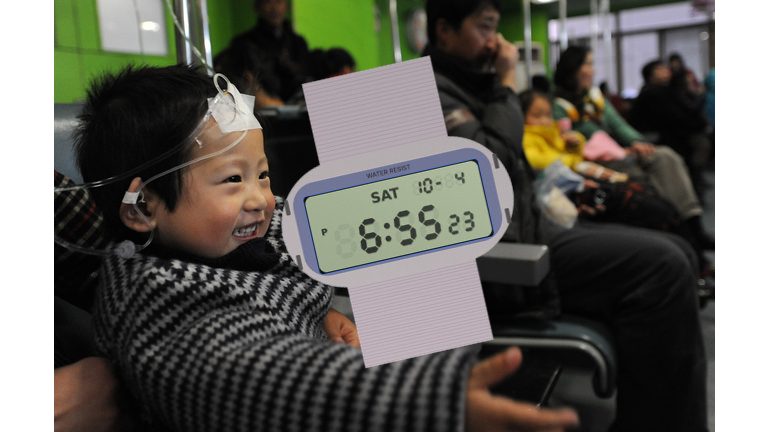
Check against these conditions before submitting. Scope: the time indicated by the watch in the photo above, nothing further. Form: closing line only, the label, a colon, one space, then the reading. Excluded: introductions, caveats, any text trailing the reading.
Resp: 6:55:23
